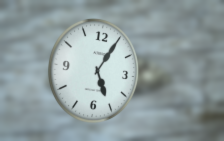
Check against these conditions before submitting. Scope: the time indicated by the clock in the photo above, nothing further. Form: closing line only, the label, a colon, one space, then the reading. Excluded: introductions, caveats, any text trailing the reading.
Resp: 5:05
